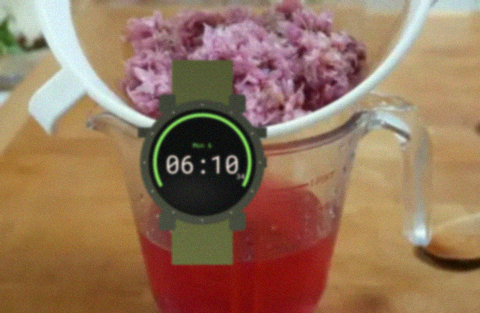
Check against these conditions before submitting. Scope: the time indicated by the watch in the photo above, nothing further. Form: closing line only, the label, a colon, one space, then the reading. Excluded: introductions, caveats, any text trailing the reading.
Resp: 6:10
